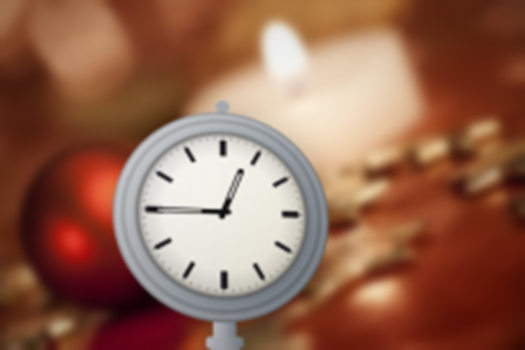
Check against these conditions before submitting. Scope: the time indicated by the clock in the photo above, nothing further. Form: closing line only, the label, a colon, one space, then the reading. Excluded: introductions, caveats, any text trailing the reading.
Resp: 12:45
